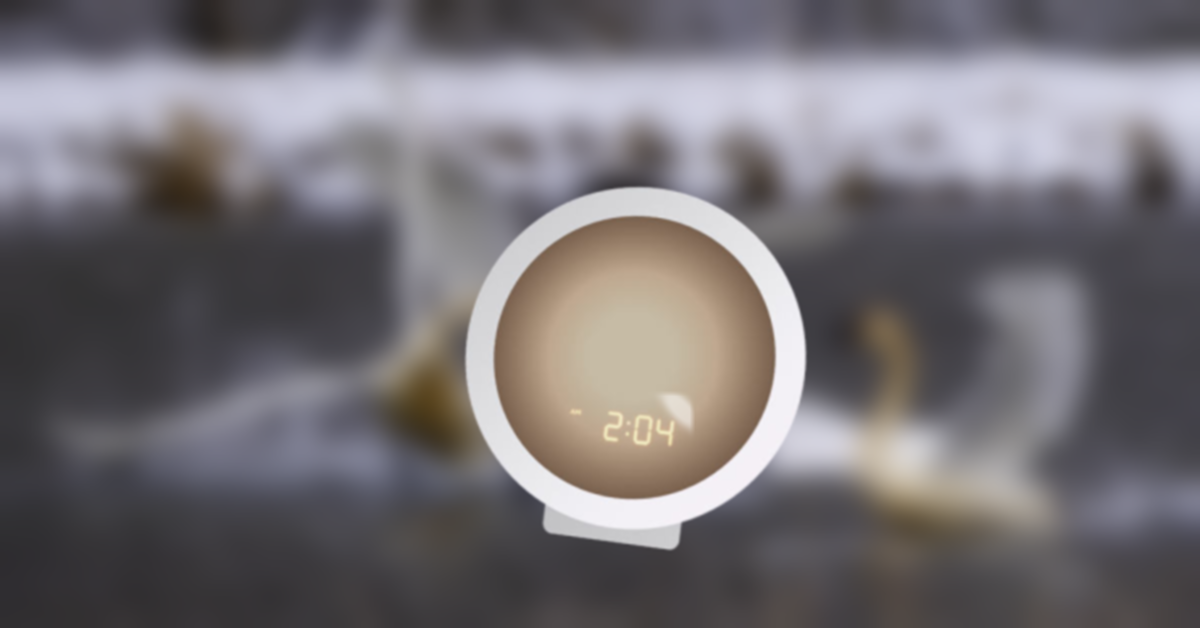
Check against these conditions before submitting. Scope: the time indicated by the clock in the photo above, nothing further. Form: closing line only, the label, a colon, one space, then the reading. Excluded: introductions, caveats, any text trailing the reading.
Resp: 2:04
